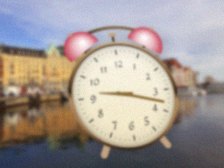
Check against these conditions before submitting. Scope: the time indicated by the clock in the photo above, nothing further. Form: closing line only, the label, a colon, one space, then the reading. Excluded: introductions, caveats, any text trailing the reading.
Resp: 9:18
